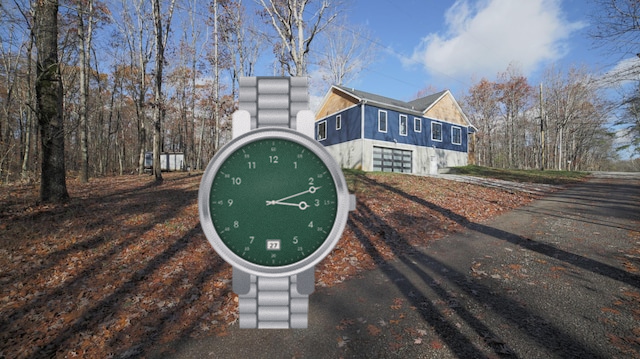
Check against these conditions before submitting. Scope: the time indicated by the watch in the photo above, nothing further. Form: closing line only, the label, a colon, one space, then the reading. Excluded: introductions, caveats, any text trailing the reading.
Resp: 3:12
